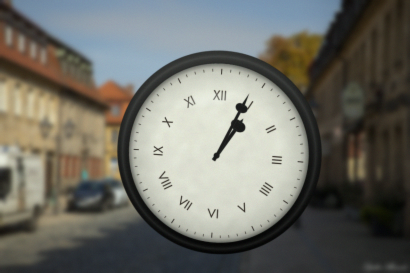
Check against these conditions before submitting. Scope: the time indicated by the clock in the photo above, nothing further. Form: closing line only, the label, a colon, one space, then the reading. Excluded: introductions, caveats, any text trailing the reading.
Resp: 1:04
